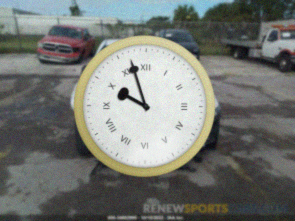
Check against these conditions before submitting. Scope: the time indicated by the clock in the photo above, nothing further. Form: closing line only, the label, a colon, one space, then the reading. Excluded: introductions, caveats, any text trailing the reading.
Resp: 9:57
